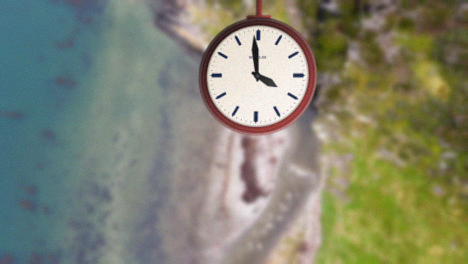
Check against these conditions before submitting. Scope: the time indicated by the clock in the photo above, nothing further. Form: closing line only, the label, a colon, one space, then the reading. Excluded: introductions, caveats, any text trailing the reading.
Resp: 3:59
